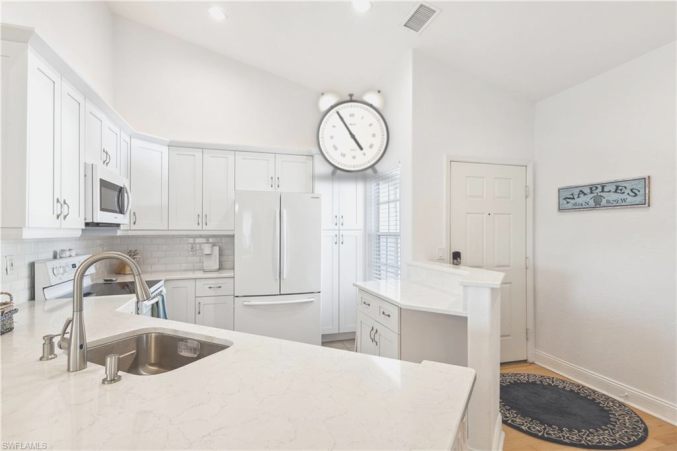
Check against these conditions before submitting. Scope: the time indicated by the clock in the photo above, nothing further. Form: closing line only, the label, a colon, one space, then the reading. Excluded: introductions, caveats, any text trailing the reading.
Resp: 4:55
